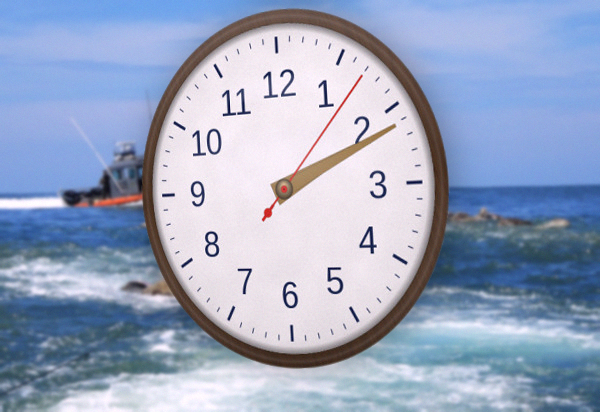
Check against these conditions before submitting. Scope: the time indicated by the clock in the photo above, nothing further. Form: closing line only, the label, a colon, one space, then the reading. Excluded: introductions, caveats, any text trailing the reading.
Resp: 2:11:07
